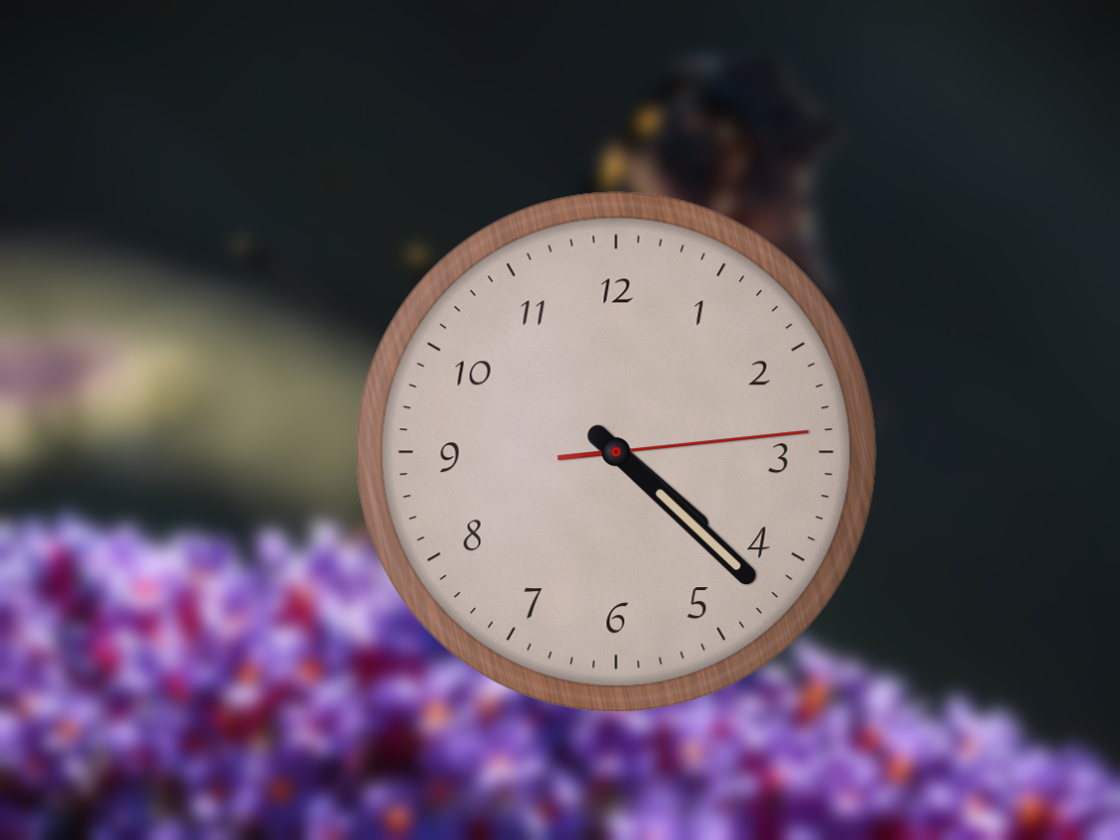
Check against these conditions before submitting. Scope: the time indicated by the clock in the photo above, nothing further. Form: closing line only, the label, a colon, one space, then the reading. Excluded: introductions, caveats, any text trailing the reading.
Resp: 4:22:14
